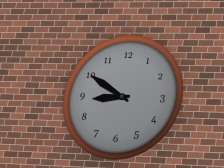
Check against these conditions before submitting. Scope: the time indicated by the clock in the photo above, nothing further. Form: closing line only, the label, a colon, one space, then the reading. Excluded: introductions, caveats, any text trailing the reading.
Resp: 8:50
